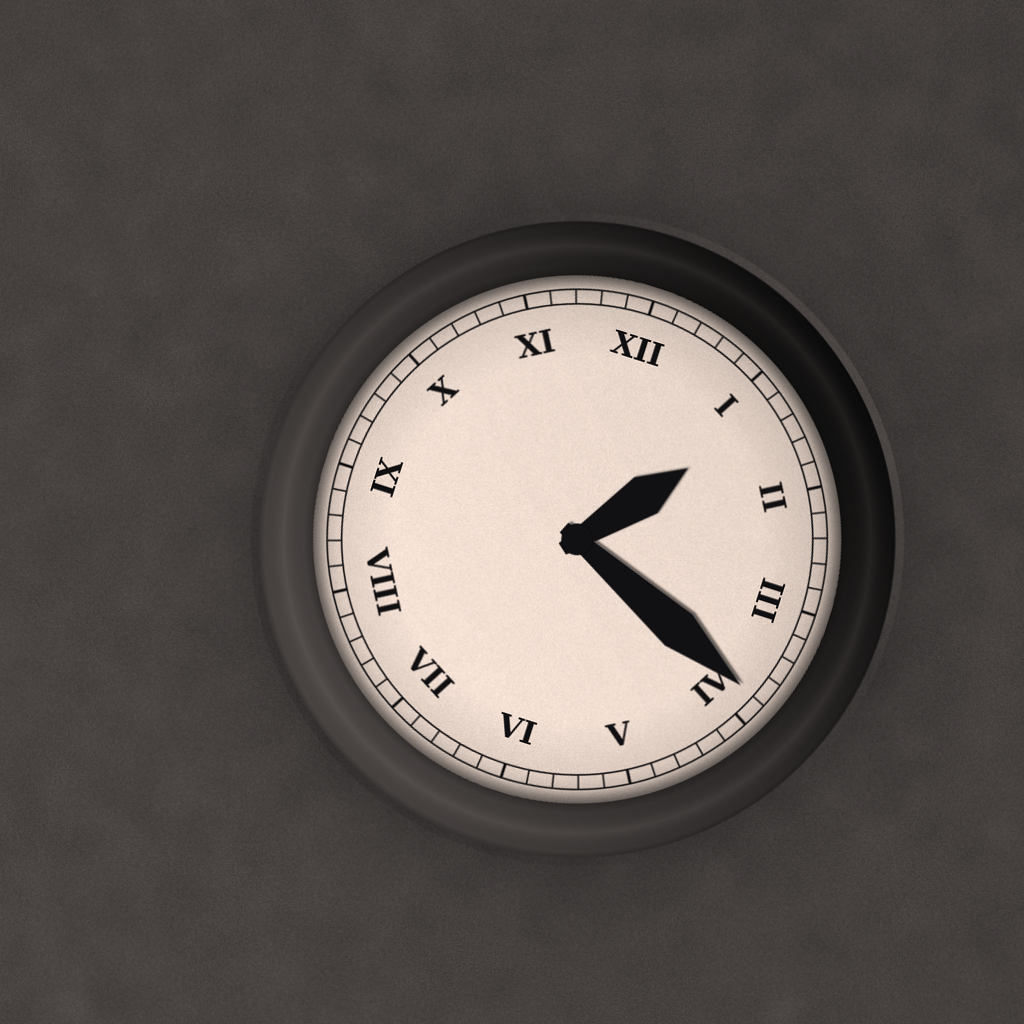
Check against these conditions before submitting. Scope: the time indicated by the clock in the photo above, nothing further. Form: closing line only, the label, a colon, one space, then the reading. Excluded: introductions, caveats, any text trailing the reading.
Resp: 1:19
